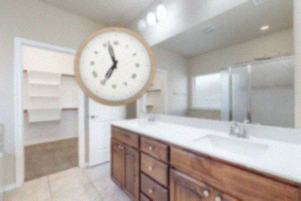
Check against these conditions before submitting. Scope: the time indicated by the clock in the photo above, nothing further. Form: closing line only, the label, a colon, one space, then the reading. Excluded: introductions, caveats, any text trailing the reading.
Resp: 6:57
